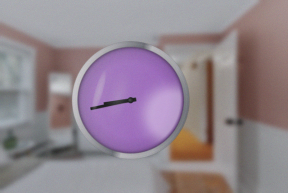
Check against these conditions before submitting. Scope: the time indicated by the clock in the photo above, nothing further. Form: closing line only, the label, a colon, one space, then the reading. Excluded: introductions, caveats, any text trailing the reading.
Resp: 8:43
